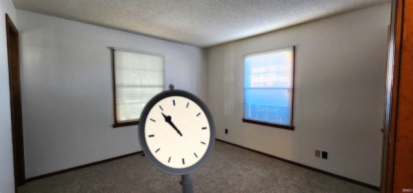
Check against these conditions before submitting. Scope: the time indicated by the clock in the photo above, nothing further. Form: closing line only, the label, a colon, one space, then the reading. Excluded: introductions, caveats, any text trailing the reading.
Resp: 10:54
